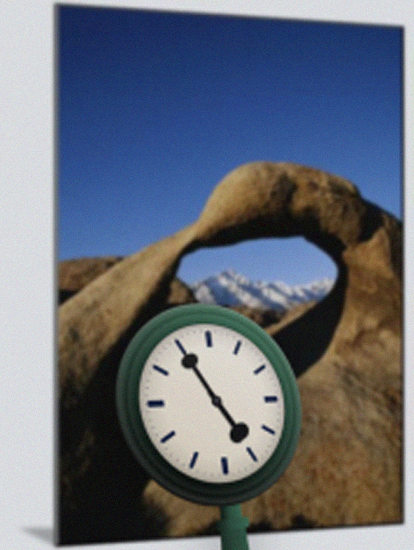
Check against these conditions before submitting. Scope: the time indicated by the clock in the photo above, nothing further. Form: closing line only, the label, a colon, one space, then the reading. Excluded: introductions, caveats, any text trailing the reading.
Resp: 4:55
